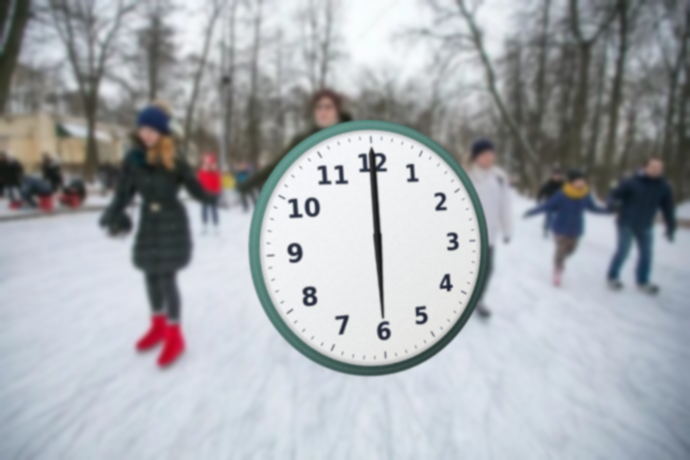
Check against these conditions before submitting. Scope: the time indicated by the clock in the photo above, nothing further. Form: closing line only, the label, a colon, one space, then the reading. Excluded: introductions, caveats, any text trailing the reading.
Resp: 6:00
